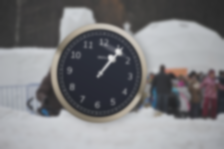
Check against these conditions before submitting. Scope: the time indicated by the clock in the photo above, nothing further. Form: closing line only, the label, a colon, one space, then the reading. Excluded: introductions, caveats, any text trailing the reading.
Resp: 1:06
